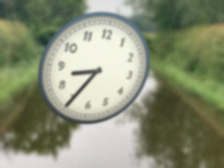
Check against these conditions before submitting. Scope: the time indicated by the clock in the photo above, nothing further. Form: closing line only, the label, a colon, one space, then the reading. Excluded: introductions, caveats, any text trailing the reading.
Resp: 8:35
